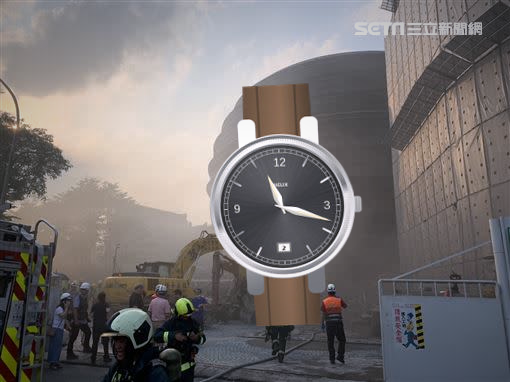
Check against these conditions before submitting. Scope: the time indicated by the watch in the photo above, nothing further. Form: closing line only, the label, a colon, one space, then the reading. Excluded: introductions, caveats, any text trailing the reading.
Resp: 11:18
